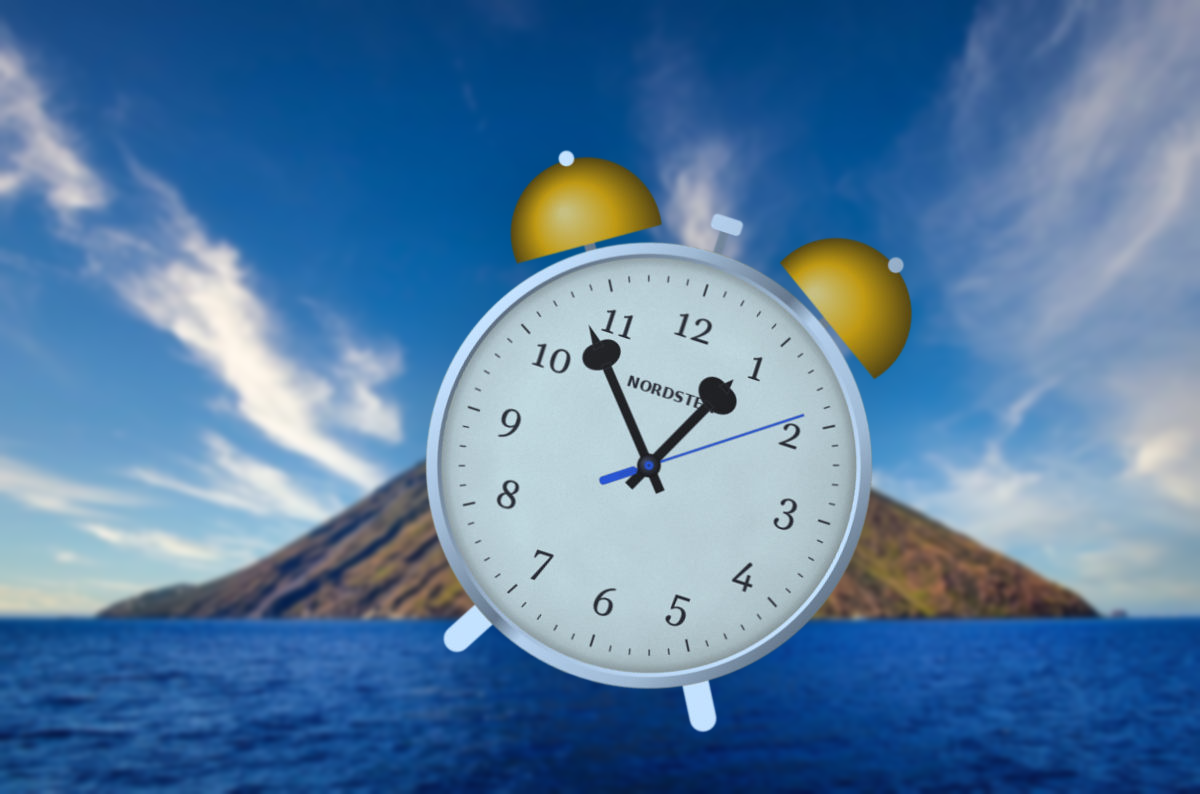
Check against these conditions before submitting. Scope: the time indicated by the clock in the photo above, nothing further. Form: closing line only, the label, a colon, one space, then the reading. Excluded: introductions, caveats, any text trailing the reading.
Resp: 12:53:09
